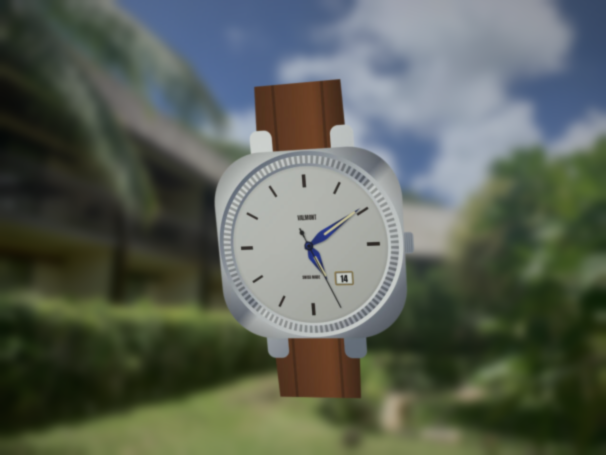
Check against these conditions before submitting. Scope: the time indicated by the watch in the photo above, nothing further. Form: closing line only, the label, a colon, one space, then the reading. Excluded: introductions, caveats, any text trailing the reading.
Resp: 5:09:26
